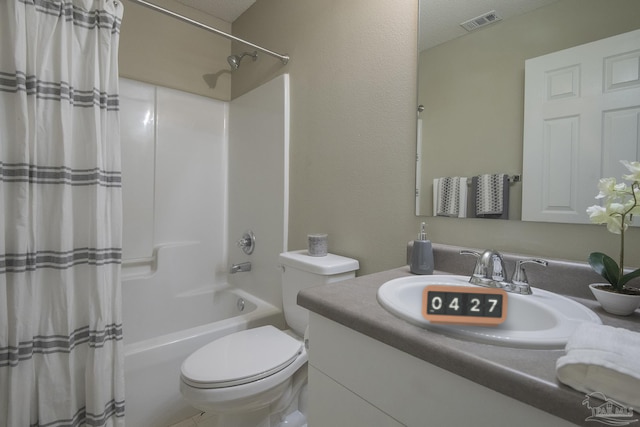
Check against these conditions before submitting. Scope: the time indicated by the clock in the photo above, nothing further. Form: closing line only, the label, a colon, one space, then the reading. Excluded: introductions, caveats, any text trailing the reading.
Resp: 4:27
